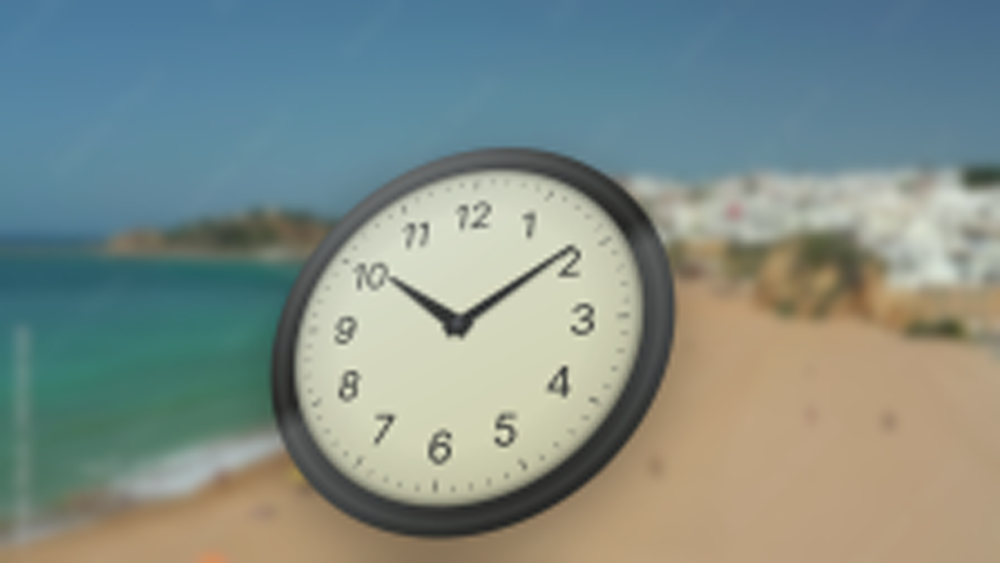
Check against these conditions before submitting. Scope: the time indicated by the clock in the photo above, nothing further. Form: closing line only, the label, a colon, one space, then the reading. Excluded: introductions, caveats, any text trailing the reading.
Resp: 10:09
